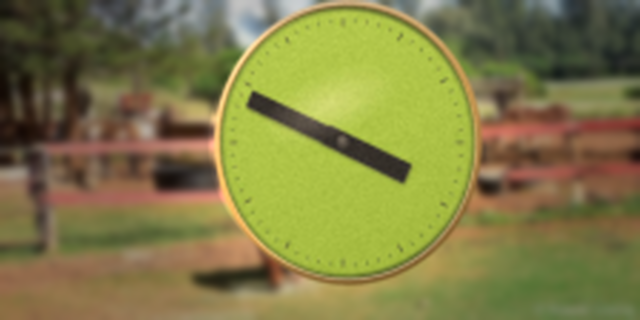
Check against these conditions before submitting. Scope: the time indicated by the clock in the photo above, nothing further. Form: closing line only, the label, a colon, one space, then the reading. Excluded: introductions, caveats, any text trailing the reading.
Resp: 3:49
